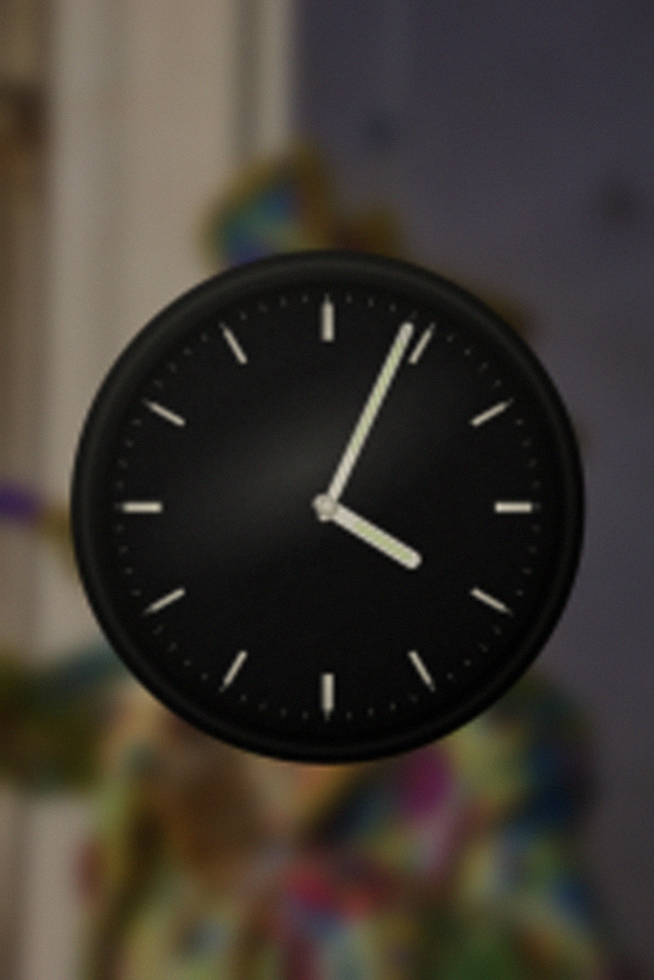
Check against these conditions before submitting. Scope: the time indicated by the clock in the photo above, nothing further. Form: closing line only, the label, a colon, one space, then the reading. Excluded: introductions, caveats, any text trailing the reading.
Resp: 4:04
